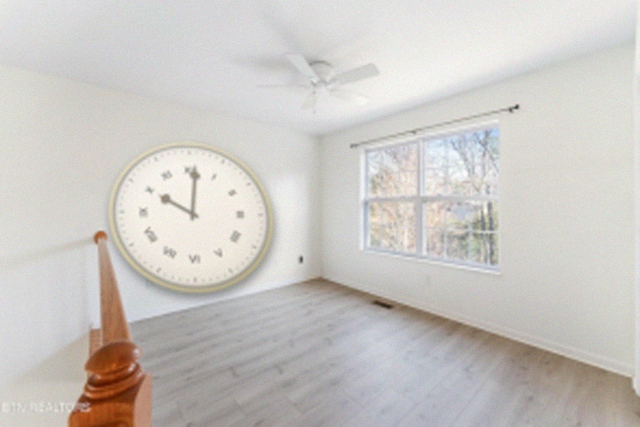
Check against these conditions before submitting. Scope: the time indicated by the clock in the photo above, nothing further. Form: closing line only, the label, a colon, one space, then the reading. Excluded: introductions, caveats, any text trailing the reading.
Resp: 10:01
